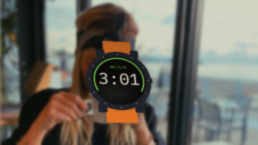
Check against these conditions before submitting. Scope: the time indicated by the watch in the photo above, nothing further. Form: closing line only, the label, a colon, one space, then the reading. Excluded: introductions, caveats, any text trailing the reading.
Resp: 3:01
